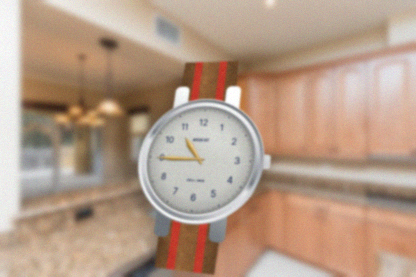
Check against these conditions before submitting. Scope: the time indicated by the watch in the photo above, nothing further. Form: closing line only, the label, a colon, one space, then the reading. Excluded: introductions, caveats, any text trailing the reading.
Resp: 10:45
